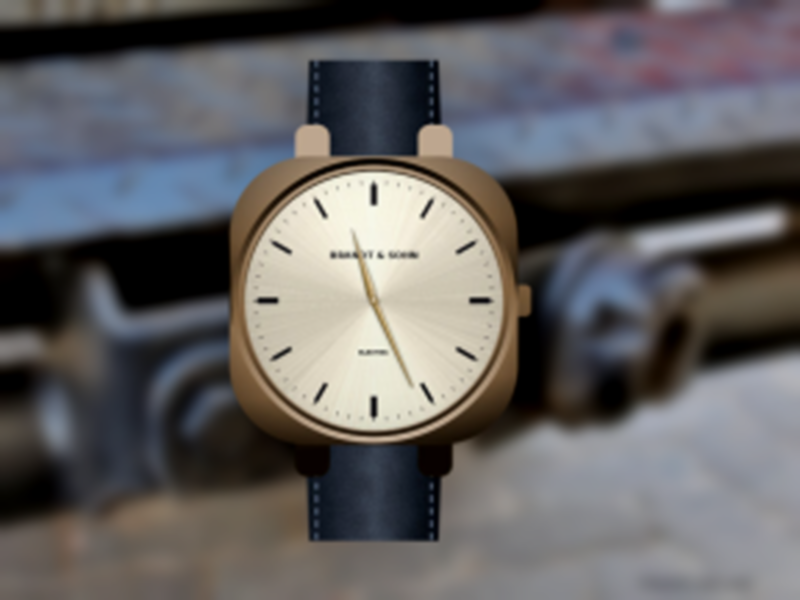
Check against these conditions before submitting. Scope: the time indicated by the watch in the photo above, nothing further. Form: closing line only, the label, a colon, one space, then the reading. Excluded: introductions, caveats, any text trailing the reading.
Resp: 11:26
